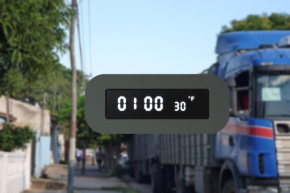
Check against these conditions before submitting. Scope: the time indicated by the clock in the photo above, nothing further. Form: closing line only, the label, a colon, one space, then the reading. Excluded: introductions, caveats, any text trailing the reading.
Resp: 1:00
